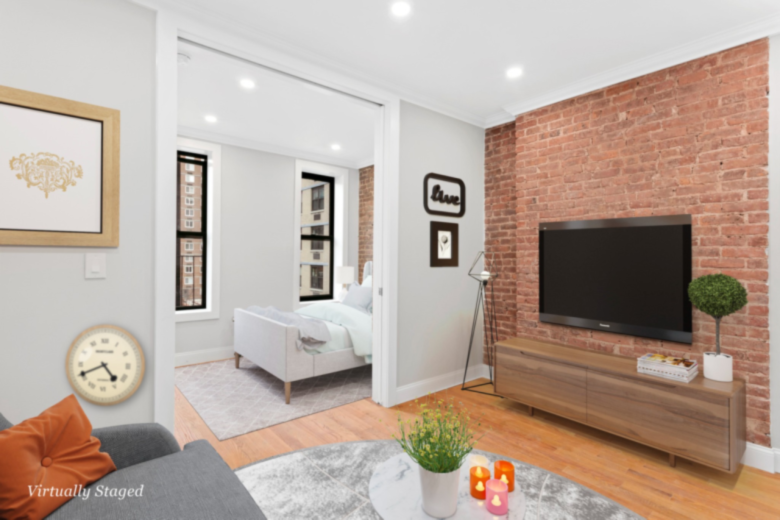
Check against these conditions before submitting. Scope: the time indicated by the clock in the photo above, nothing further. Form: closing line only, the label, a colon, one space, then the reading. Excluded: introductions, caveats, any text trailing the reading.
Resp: 4:41
